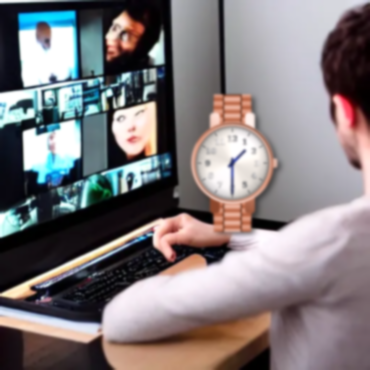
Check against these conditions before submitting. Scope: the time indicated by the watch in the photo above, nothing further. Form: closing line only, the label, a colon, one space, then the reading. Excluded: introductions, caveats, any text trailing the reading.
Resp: 1:30
